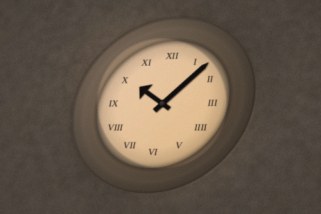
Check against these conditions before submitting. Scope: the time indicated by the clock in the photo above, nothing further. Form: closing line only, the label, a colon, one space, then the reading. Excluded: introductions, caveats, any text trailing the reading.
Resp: 10:07
